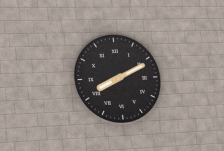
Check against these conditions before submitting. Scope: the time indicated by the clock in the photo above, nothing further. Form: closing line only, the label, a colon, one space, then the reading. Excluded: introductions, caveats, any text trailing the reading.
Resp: 8:11
